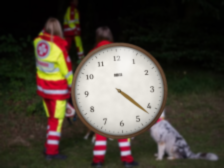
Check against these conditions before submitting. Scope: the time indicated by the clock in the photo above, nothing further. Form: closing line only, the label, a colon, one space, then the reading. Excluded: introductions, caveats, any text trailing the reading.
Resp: 4:22
